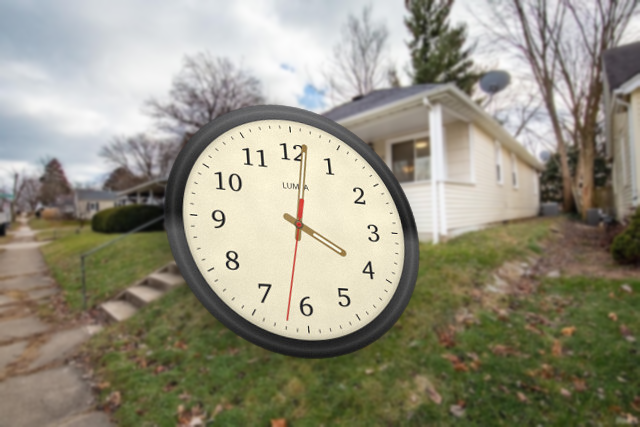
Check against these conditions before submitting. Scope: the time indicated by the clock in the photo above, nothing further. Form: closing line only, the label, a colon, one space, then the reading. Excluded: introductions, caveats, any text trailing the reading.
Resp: 4:01:32
